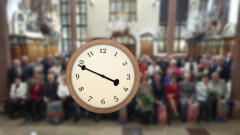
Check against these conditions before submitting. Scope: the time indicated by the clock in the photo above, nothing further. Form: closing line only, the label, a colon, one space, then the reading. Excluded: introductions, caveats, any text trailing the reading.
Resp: 3:49
